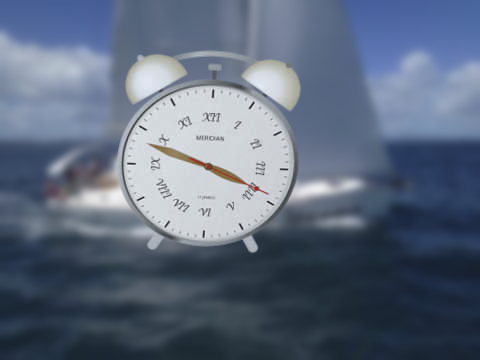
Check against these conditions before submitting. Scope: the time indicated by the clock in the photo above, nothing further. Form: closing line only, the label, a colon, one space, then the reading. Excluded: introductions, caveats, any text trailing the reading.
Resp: 3:48:19
